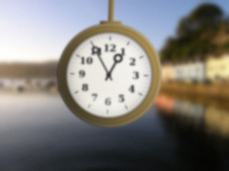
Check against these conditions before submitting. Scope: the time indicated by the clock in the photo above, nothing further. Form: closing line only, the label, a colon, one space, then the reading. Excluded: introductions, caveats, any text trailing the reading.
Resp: 12:55
